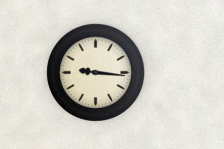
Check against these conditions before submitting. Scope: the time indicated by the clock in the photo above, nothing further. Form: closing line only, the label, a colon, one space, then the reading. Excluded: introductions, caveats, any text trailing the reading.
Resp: 9:16
